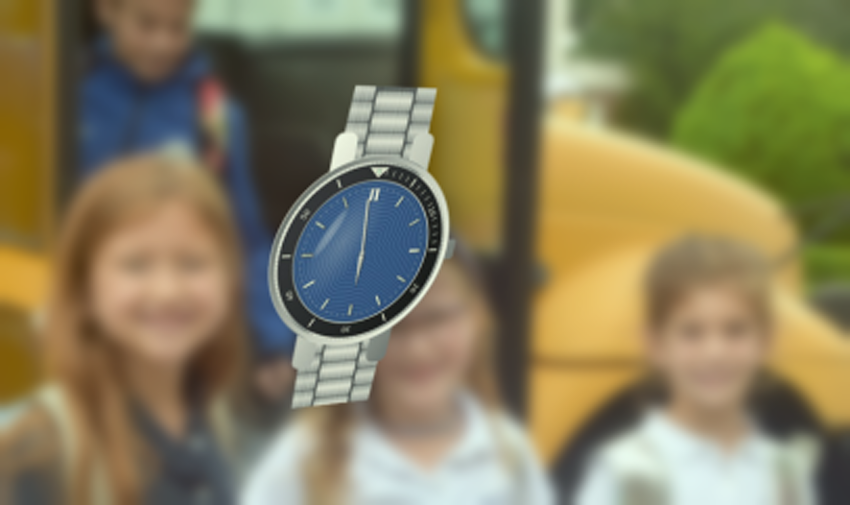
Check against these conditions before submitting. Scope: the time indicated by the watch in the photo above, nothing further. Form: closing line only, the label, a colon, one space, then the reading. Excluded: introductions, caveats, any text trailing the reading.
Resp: 5:59
